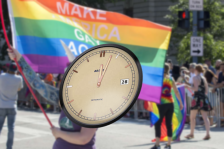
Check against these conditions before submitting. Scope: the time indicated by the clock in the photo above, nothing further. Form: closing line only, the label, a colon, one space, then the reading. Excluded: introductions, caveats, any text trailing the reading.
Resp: 12:03
